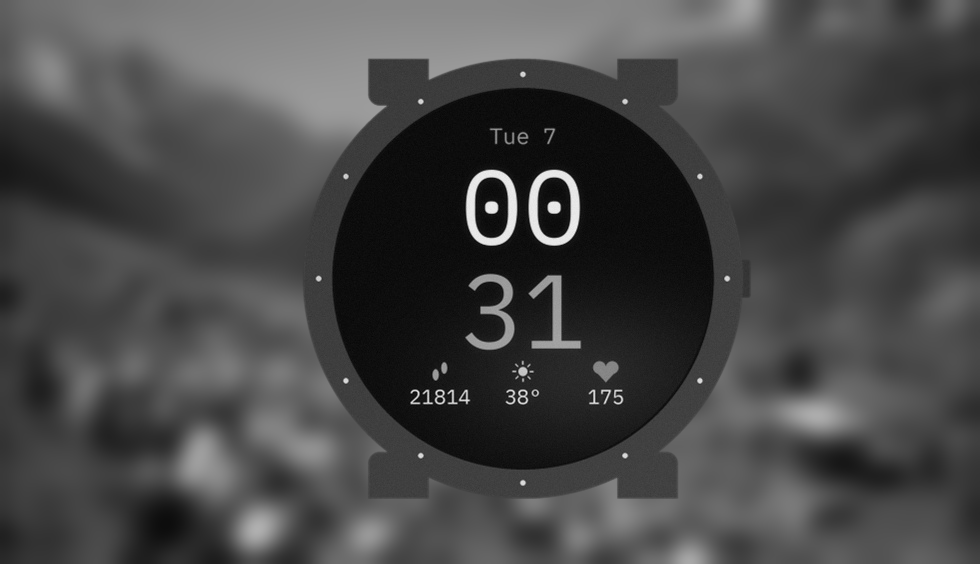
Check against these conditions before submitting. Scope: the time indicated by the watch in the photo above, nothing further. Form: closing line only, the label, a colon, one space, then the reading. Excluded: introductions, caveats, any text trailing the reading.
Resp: 0:31
